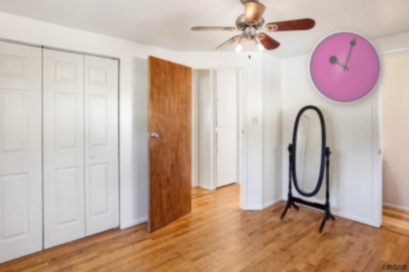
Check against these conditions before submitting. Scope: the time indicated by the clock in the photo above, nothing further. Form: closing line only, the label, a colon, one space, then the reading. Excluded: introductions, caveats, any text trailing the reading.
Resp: 10:03
